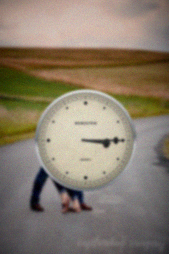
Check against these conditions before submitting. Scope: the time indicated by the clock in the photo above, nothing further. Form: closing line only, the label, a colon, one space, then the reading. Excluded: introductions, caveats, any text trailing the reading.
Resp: 3:15
